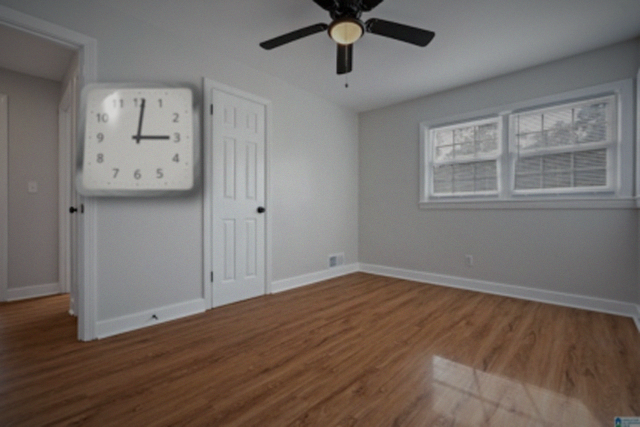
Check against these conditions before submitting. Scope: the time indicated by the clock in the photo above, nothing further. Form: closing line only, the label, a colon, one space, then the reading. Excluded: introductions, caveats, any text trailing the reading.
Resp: 3:01
